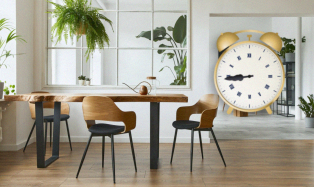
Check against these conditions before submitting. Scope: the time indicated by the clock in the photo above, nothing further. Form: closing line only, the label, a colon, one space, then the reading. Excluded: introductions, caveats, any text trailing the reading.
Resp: 8:44
